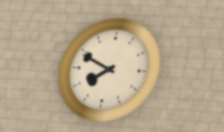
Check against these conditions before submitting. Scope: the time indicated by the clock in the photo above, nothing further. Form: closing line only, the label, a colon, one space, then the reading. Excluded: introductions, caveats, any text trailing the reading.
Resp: 7:49
